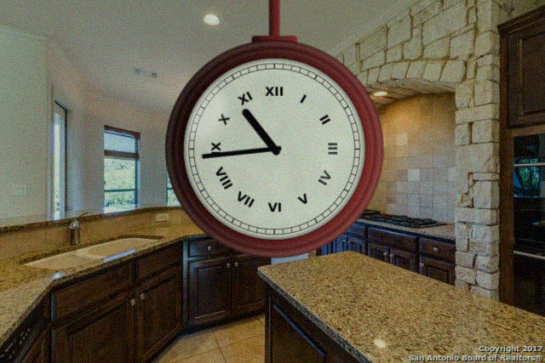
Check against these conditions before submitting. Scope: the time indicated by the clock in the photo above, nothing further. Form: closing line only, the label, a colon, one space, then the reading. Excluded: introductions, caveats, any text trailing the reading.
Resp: 10:44
